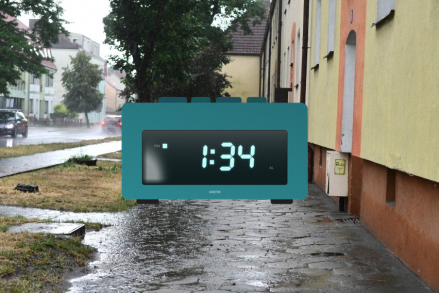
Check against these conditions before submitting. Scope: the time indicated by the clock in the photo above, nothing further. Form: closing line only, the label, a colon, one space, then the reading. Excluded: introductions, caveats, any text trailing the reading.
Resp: 1:34
